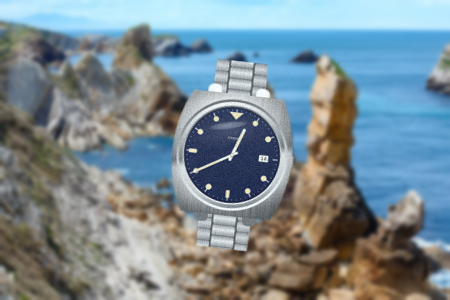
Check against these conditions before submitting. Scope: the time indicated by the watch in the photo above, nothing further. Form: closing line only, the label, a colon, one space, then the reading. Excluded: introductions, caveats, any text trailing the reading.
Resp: 12:40
